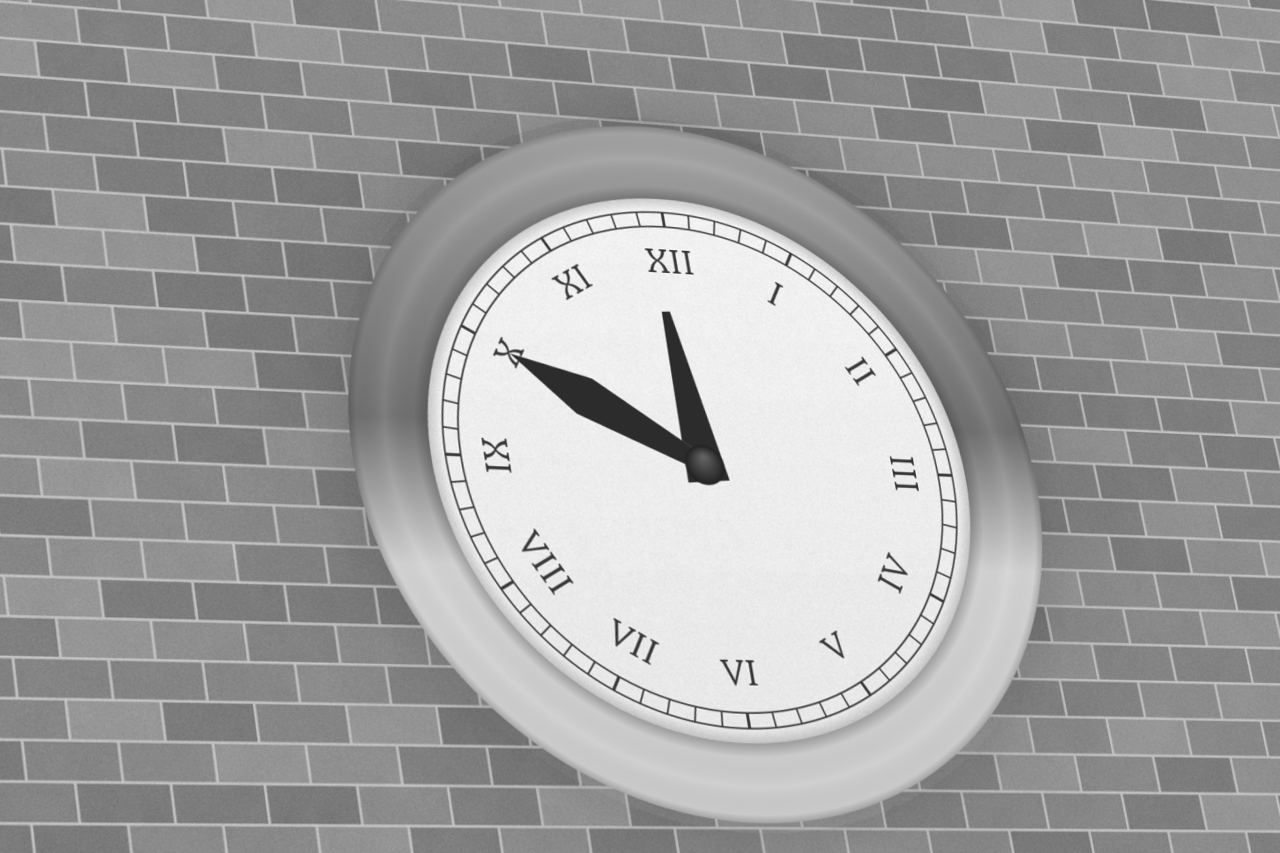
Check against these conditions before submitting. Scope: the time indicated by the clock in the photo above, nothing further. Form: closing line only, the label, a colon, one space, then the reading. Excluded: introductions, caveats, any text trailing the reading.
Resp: 11:50
